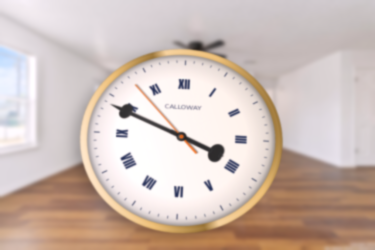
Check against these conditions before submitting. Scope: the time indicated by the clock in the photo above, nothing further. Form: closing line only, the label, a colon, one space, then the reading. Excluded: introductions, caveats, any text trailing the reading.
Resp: 3:48:53
